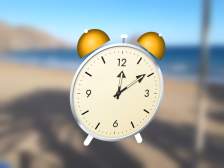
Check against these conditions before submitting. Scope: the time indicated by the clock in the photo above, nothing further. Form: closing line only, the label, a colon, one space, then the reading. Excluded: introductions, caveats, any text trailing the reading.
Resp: 12:09
